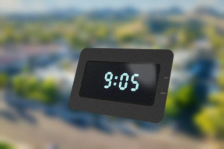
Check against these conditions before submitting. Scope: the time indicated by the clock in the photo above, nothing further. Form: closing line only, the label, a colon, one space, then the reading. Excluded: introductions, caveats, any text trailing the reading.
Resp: 9:05
